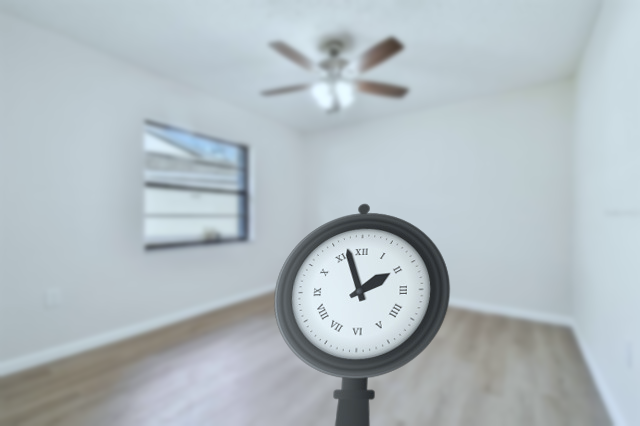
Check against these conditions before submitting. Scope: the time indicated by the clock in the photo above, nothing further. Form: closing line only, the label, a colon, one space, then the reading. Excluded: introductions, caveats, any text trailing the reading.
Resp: 1:57
